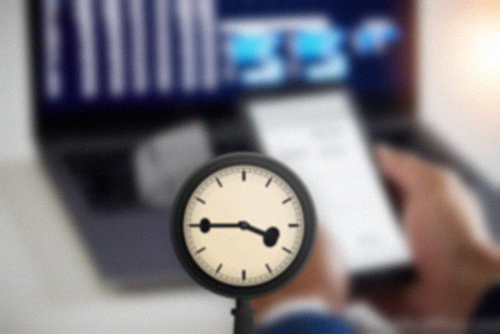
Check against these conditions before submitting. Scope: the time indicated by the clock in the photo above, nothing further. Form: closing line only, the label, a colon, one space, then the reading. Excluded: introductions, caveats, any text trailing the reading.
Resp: 3:45
